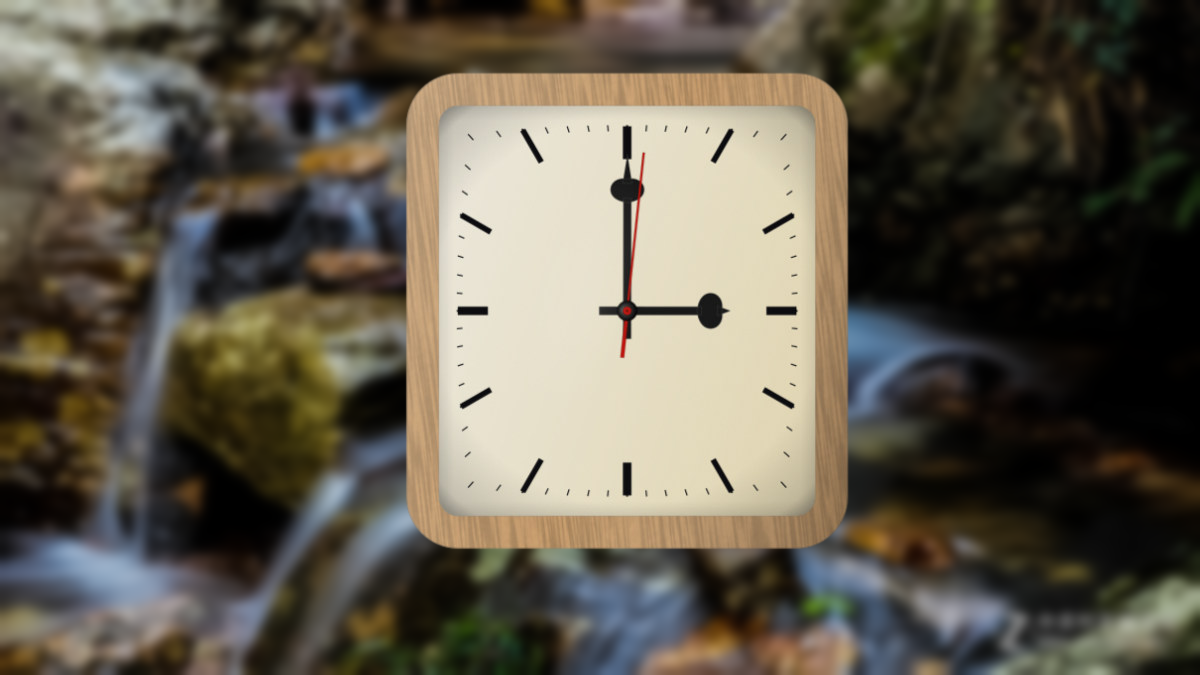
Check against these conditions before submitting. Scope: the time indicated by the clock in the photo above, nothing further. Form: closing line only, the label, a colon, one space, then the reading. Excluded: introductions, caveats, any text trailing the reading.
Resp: 3:00:01
